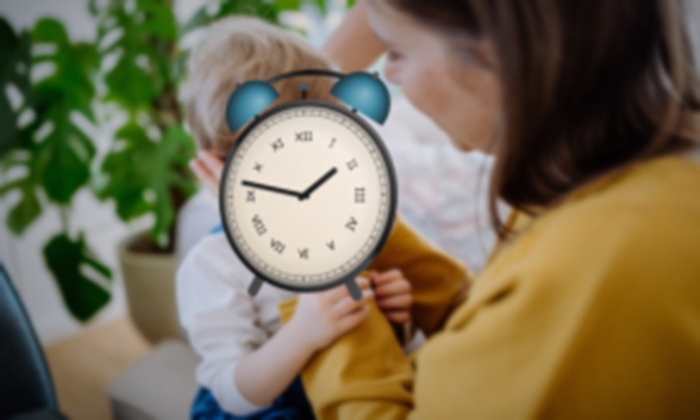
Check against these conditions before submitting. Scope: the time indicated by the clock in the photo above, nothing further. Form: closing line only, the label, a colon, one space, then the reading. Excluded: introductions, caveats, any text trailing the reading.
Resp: 1:47
